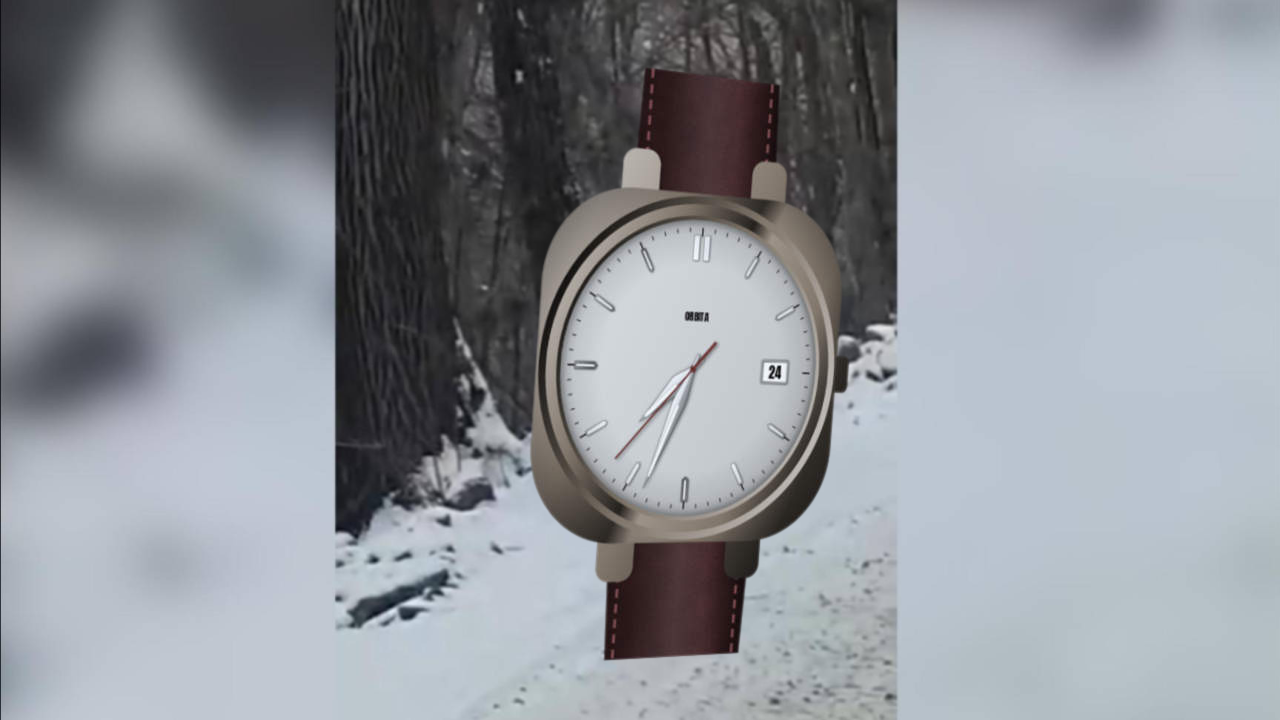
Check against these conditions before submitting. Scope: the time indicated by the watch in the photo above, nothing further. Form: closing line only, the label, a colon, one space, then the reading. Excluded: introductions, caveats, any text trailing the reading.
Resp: 7:33:37
